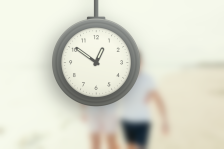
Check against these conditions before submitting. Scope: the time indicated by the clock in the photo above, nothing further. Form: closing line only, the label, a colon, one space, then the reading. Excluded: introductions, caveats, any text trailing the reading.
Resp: 12:51
